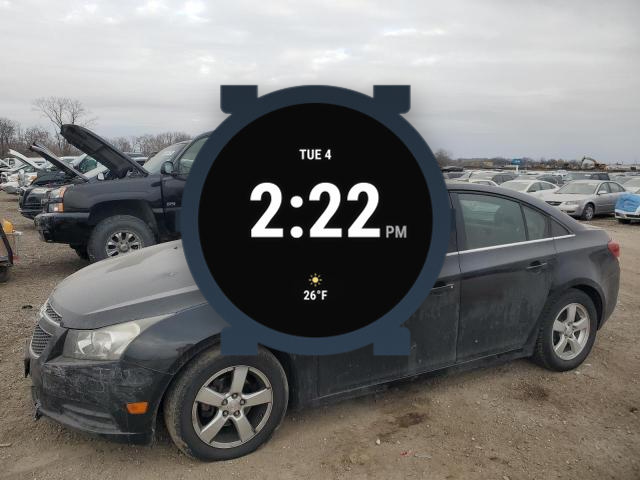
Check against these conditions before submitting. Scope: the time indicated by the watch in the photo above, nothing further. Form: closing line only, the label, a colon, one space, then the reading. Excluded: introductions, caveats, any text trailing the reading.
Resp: 2:22
